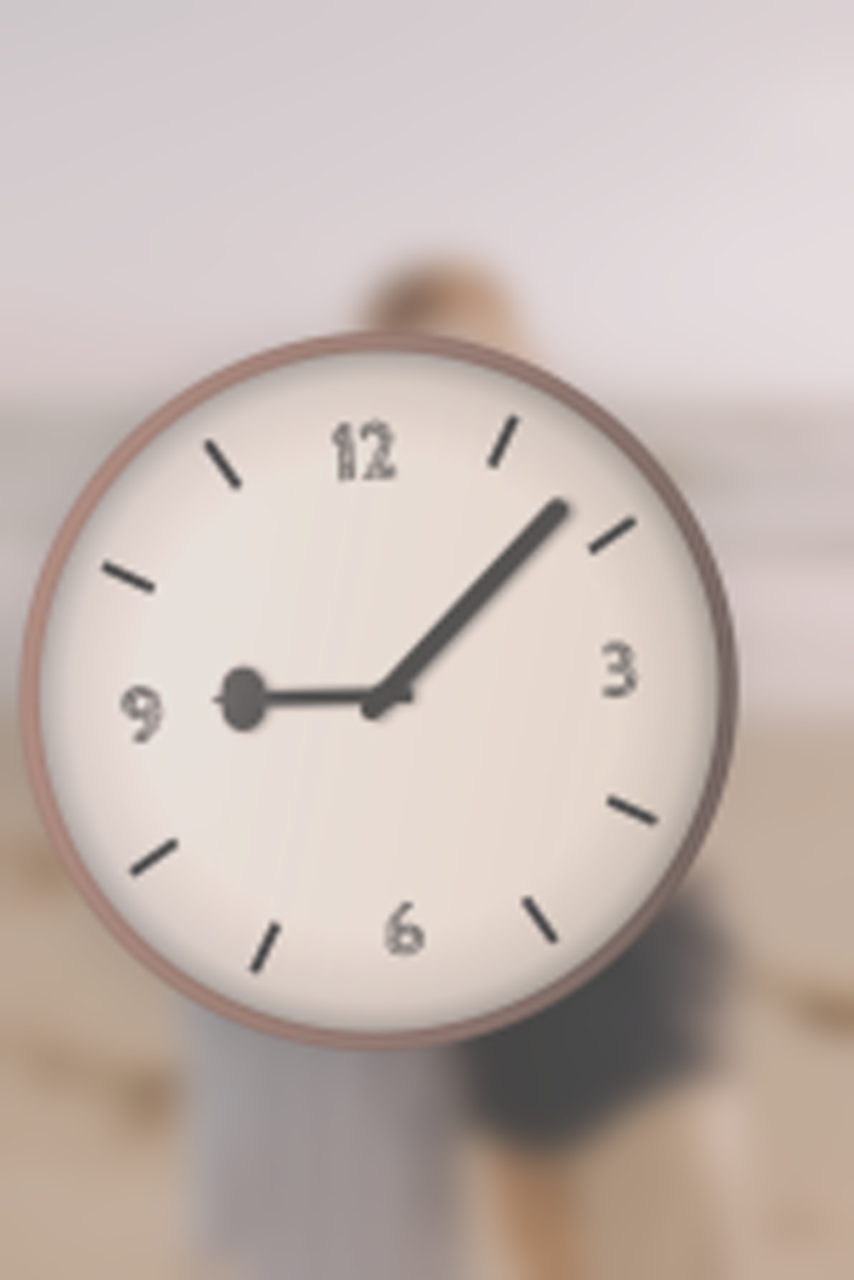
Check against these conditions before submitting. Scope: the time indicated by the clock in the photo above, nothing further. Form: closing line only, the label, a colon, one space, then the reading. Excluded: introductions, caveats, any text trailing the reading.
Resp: 9:08
